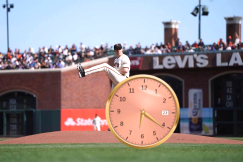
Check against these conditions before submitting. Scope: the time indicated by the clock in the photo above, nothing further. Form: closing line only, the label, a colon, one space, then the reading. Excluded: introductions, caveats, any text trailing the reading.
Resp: 6:21
